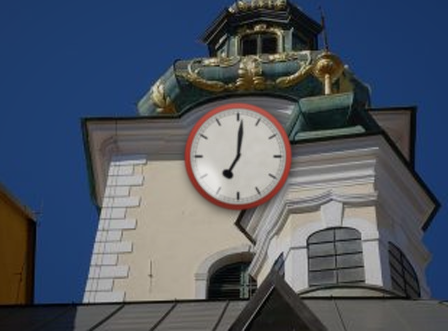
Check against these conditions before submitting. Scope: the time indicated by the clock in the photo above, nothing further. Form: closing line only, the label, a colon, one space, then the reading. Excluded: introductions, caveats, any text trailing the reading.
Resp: 7:01
